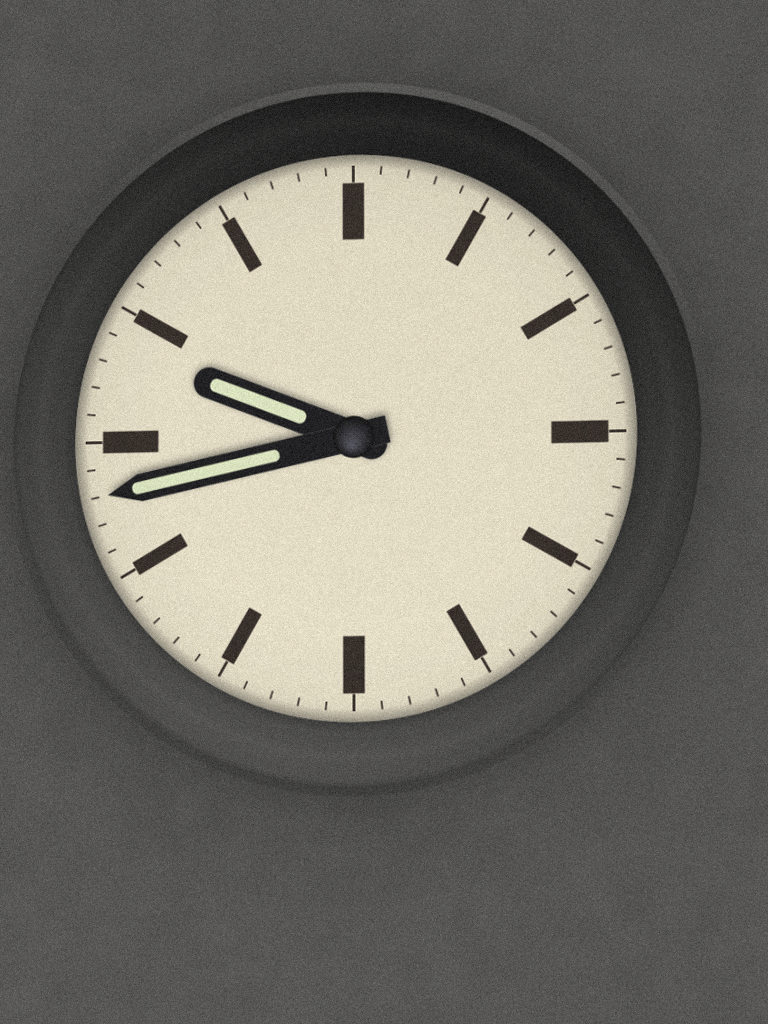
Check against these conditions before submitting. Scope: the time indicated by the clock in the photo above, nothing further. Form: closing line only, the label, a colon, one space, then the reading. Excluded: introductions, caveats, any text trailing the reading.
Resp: 9:43
